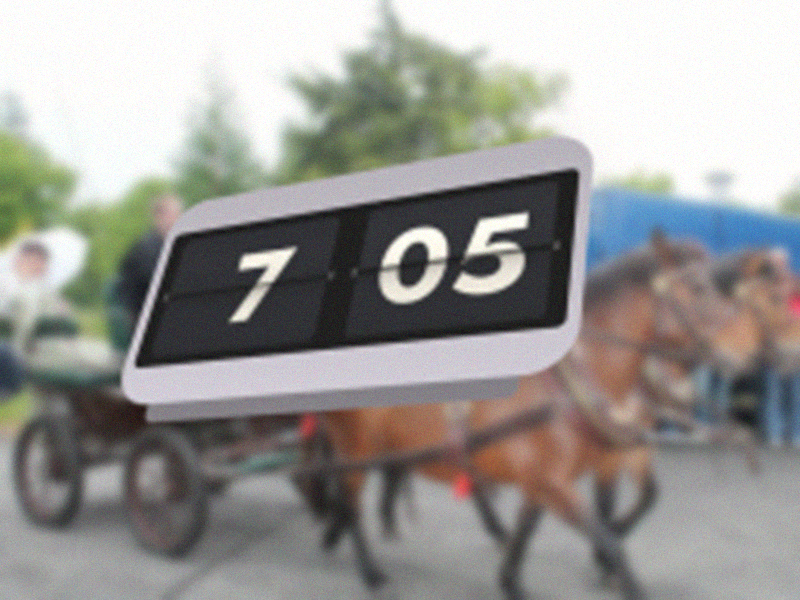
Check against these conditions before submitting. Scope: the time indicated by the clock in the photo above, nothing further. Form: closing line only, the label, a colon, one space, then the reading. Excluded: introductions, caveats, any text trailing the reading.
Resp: 7:05
